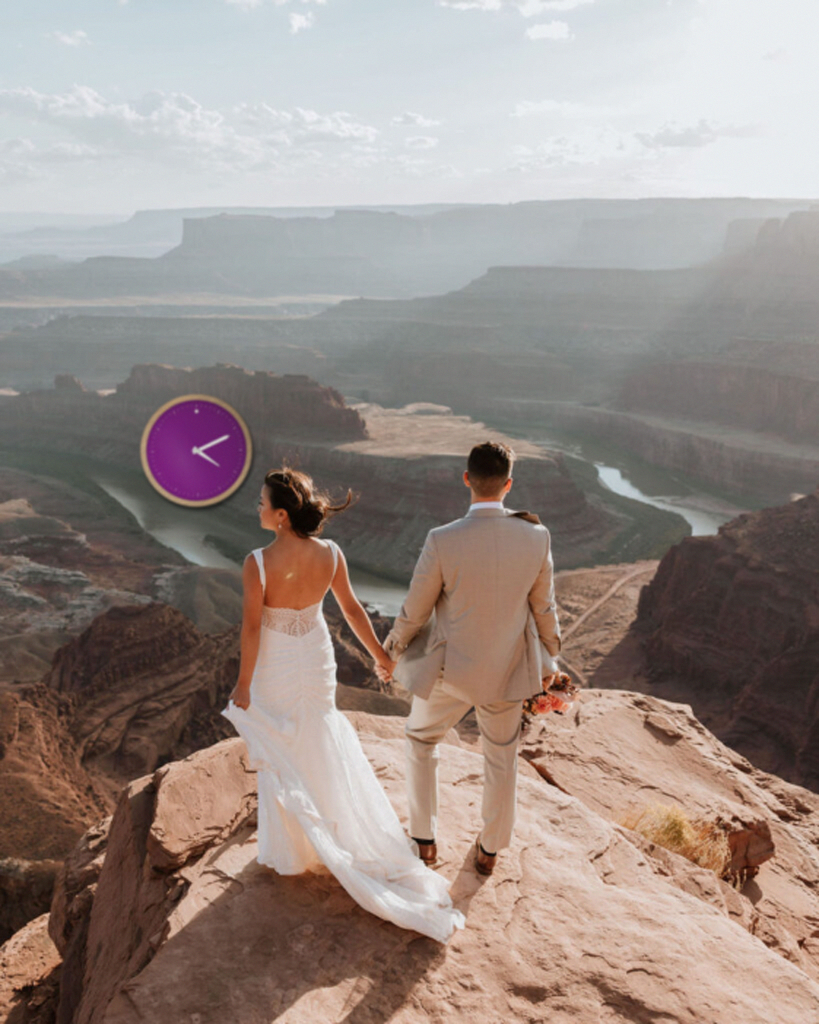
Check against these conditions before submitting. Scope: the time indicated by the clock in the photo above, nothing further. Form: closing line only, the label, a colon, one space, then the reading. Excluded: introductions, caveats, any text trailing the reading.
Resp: 4:11
